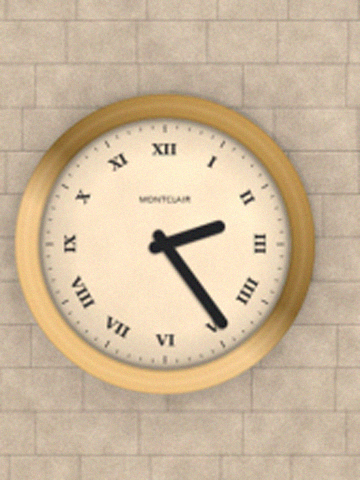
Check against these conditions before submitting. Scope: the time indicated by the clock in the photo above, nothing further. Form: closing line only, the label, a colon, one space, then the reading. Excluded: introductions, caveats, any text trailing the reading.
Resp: 2:24
